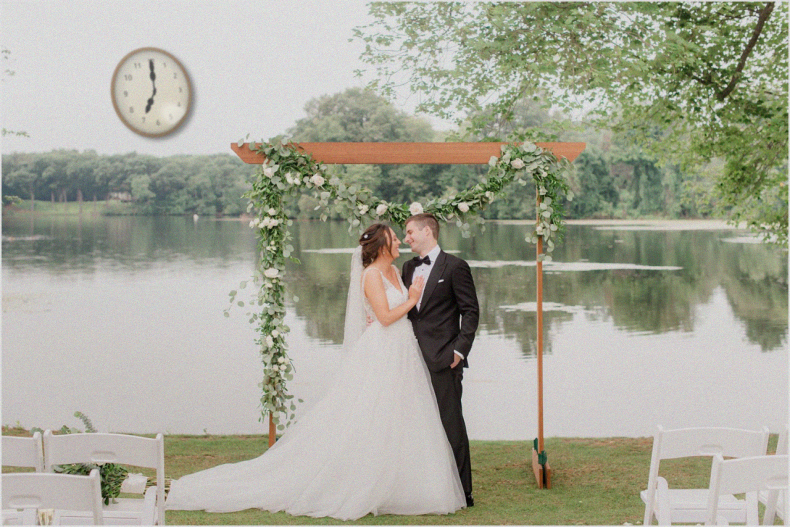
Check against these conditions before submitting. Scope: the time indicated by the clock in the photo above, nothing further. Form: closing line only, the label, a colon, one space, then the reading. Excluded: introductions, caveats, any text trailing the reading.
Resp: 7:00
